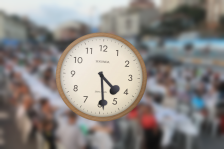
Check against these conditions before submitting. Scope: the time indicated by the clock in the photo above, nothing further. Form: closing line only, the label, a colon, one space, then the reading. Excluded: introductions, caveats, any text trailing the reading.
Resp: 4:29
